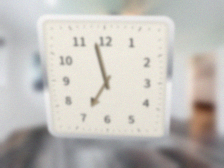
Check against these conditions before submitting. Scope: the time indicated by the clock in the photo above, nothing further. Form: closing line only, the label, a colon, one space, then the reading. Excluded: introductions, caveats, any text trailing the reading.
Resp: 6:58
